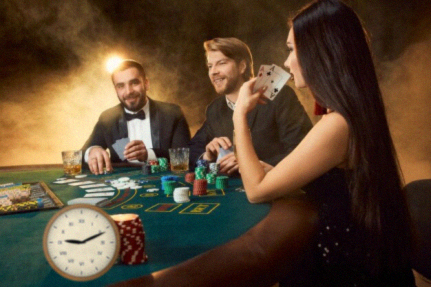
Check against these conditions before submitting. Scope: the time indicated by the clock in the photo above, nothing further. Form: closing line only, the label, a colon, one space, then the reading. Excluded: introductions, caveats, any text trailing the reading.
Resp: 9:11
